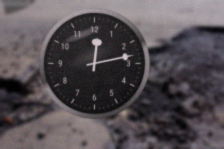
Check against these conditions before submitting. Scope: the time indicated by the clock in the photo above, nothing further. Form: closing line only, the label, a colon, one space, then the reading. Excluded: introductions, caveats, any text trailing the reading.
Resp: 12:13
